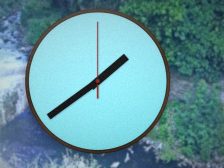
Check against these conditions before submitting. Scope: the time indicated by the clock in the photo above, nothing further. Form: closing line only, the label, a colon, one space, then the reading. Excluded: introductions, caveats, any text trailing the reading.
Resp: 1:39:00
